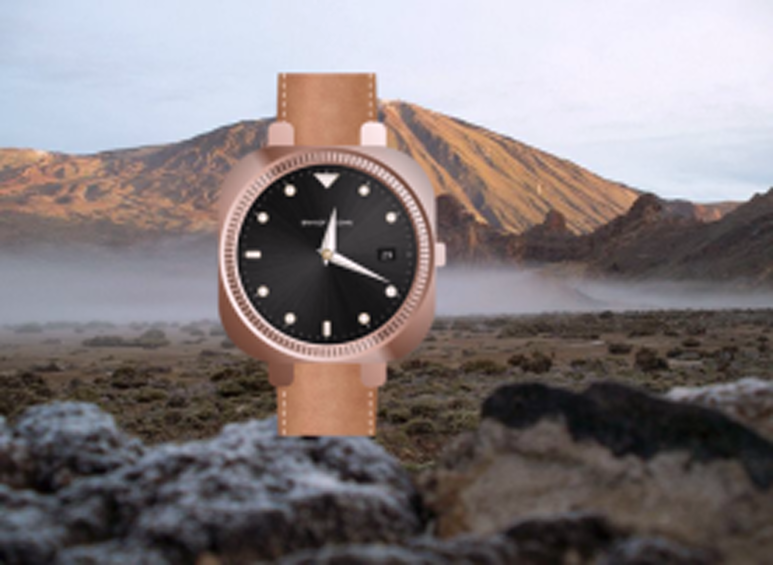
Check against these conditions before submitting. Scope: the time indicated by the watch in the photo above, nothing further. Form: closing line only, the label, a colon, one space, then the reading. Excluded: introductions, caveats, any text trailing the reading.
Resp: 12:19
